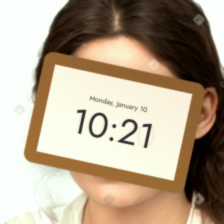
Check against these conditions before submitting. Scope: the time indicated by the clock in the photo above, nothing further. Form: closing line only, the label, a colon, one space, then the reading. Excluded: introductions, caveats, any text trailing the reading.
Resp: 10:21
